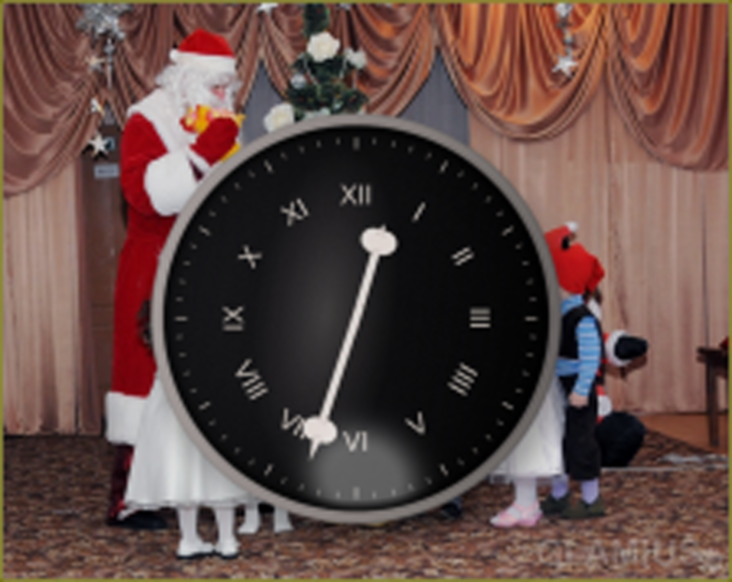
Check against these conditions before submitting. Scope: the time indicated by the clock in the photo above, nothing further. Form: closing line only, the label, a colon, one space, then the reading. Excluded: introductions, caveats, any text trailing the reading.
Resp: 12:33
